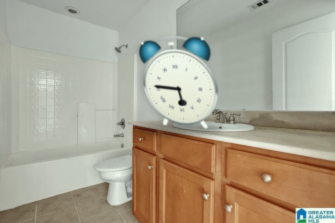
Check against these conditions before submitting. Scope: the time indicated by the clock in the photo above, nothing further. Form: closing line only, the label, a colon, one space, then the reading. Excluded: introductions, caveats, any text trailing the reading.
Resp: 5:46
